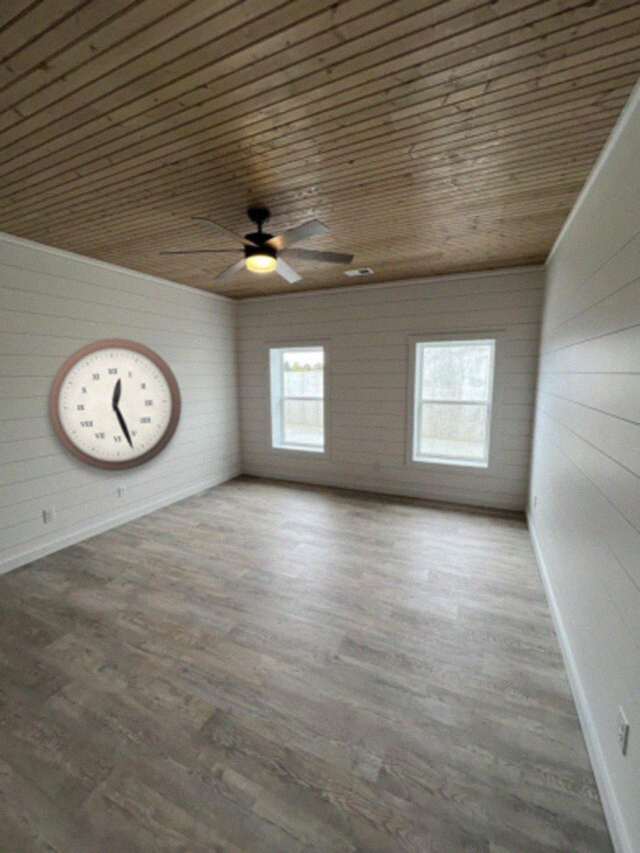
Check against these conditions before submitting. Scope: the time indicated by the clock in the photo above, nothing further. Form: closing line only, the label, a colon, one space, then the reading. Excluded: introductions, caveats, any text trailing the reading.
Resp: 12:27
